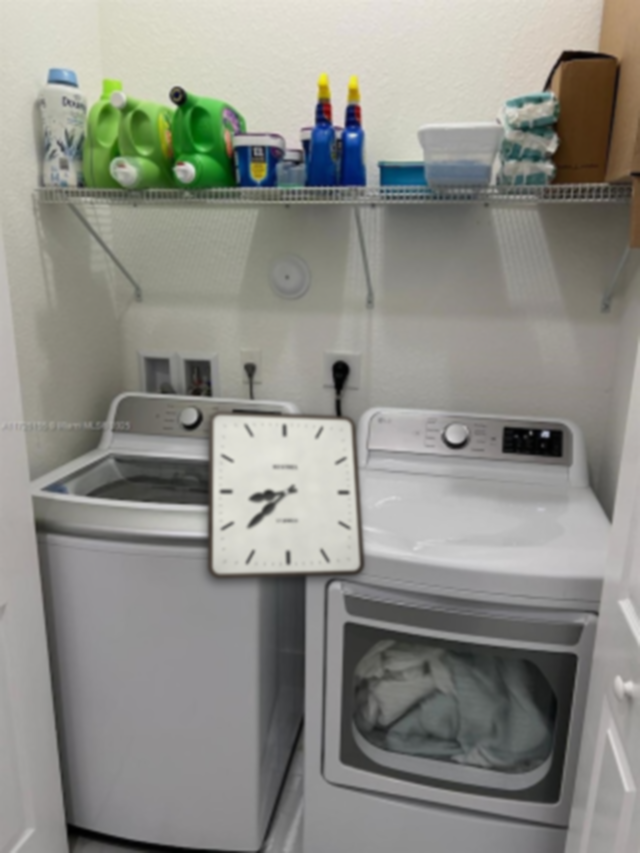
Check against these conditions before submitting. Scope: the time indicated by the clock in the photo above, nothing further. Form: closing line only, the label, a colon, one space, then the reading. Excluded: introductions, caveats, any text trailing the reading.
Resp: 8:38
